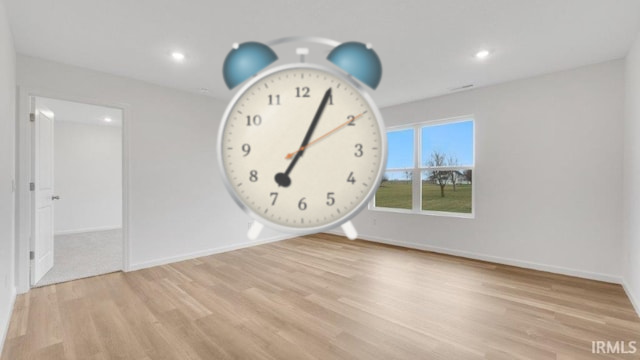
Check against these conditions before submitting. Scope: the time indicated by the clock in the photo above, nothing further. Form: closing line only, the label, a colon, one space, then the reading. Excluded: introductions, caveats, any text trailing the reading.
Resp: 7:04:10
